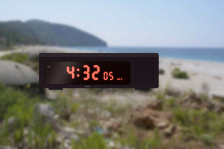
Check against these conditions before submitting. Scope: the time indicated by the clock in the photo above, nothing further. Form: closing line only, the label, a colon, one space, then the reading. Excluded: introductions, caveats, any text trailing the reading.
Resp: 4:32:05
